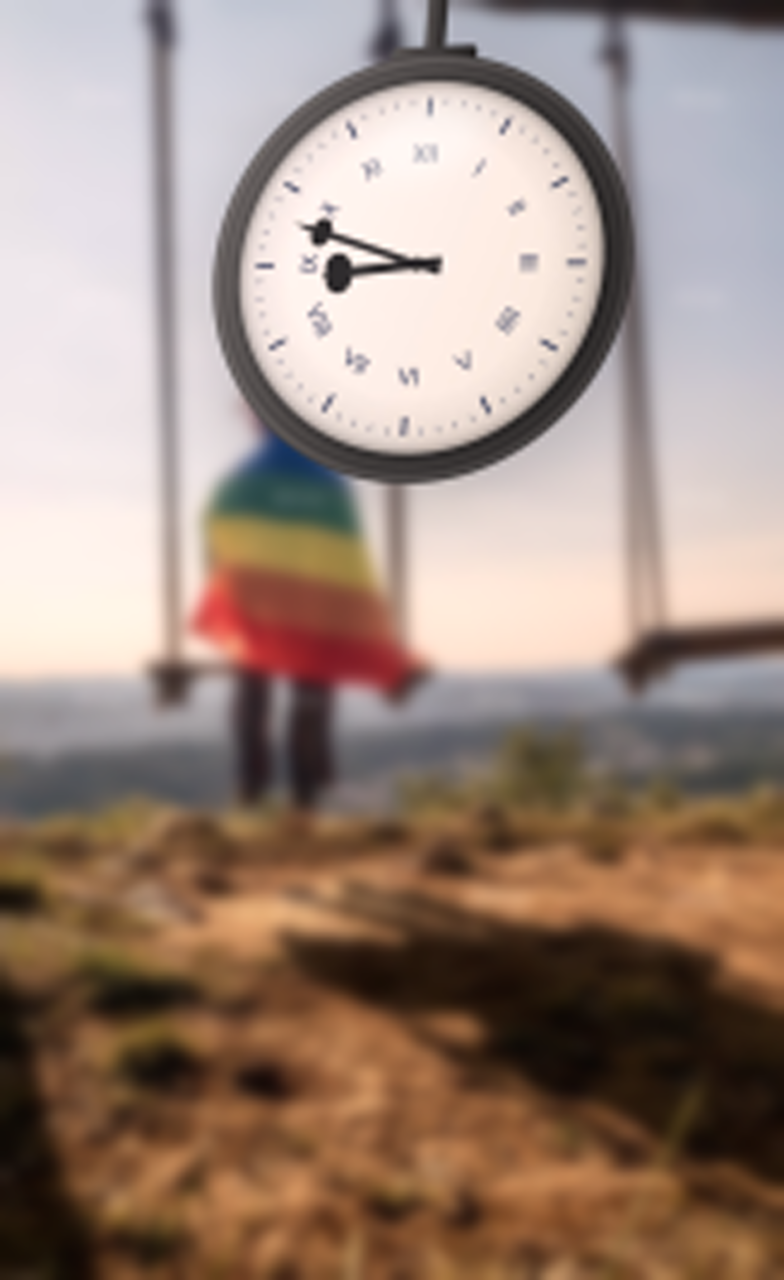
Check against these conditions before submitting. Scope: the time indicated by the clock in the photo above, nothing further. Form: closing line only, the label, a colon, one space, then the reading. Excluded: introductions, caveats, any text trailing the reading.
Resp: 8:48
